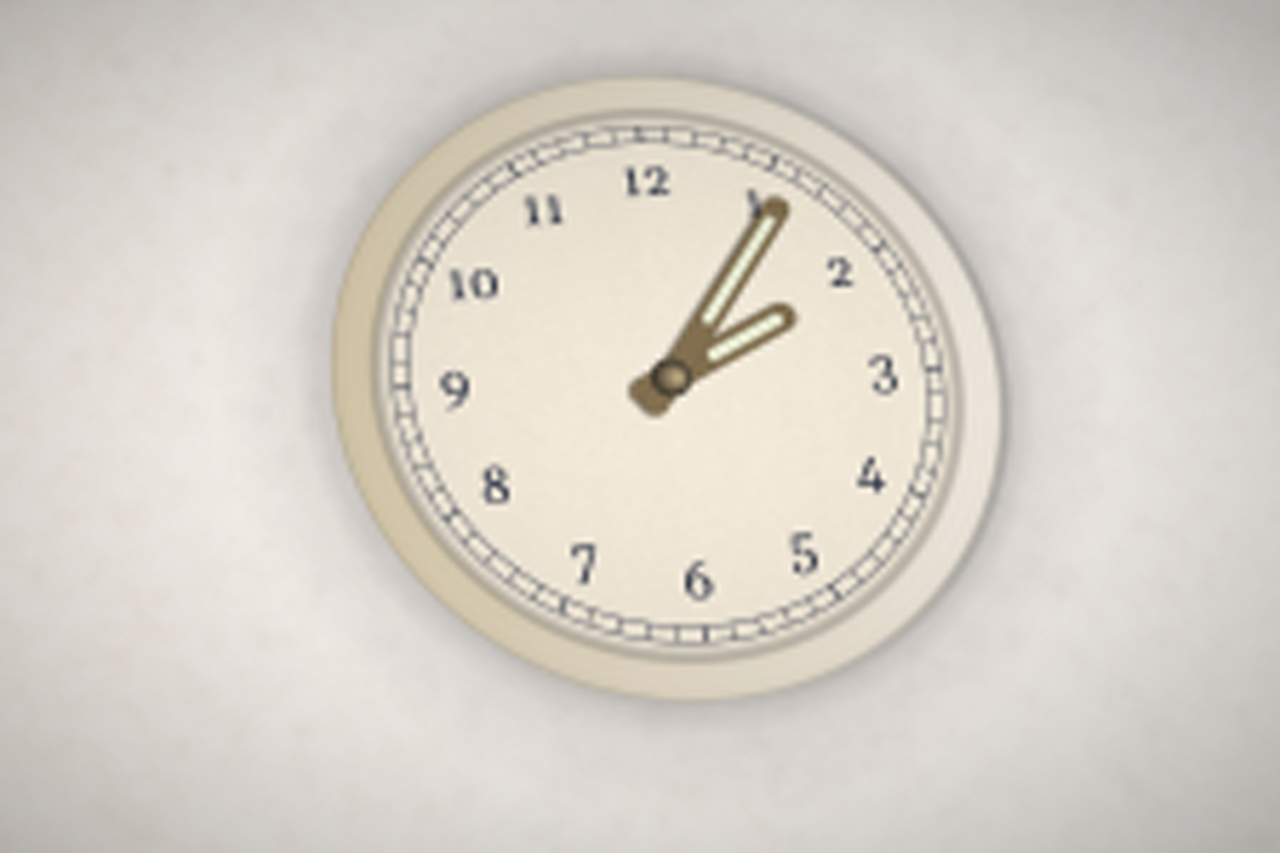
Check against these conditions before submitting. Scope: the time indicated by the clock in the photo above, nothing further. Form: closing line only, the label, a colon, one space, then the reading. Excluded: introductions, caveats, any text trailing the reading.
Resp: 2:06
